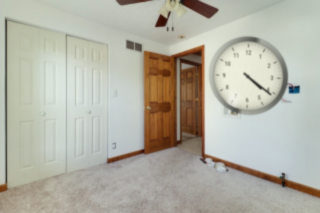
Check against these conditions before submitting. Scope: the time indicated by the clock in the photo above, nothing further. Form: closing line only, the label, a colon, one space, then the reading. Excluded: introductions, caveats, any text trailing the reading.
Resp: 4:21
